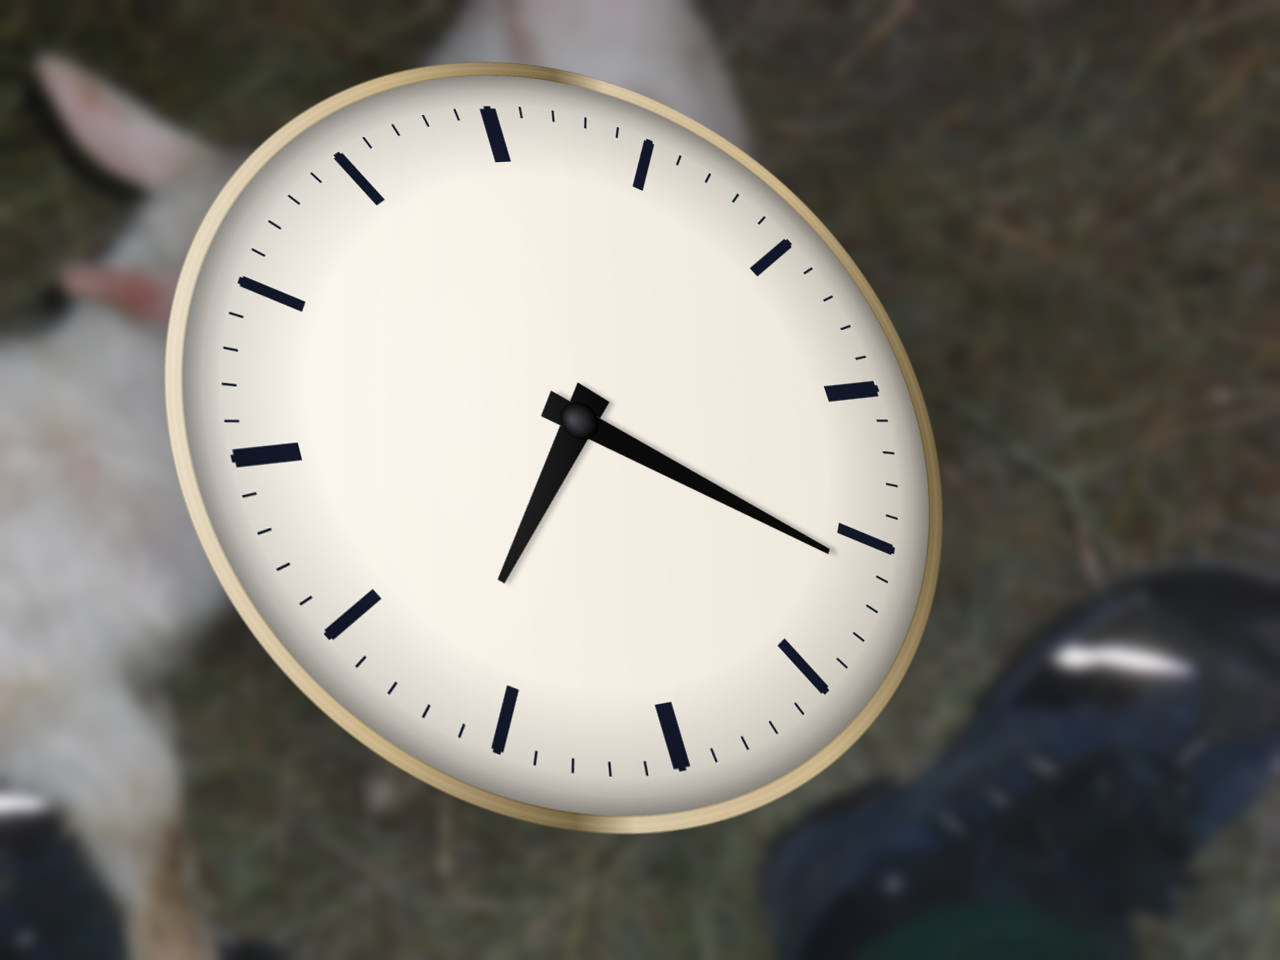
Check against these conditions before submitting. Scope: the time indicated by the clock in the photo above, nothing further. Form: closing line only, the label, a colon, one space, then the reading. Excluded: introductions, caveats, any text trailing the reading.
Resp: 7:21
